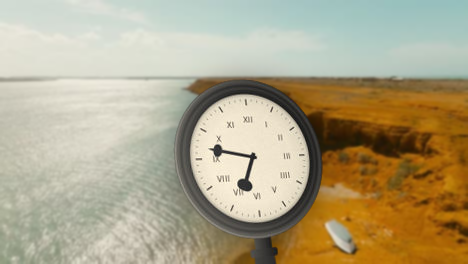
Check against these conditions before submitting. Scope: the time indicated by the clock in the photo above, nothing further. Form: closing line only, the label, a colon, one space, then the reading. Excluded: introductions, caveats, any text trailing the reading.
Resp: 6:47
